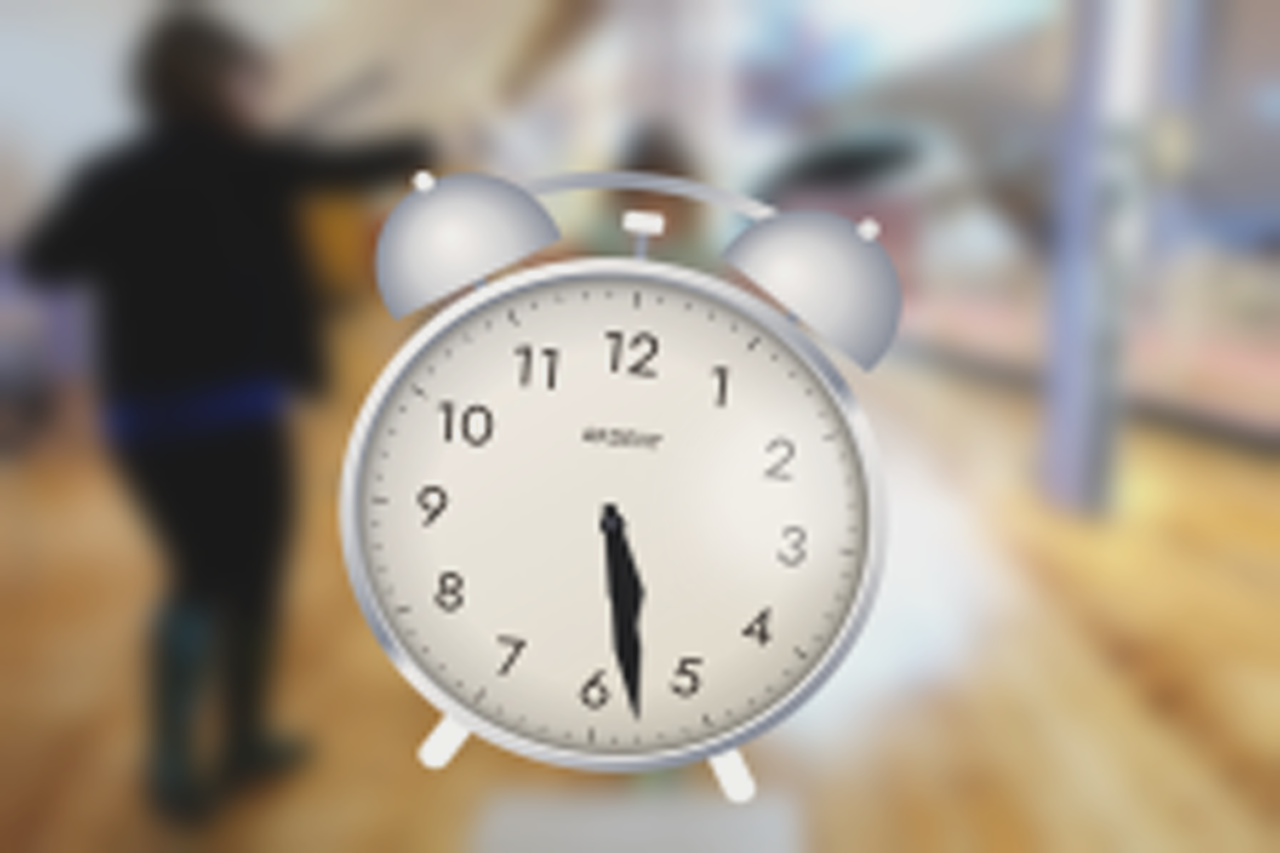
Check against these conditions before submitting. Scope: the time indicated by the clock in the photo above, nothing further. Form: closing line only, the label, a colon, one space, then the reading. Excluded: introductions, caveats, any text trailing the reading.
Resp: 5:28
